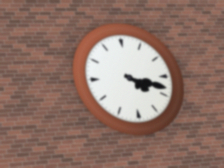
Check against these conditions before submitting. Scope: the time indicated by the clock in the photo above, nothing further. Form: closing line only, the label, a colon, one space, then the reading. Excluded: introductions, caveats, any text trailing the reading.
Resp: 4:18
